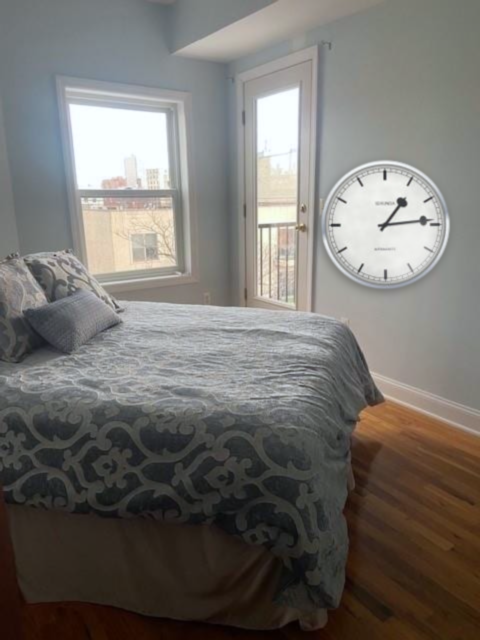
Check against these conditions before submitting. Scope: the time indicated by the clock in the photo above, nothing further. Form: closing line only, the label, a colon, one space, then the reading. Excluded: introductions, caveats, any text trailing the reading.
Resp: 1:14
